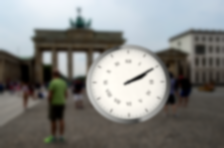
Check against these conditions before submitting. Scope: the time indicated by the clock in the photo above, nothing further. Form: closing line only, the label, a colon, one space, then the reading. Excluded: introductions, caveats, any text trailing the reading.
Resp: 2:10
